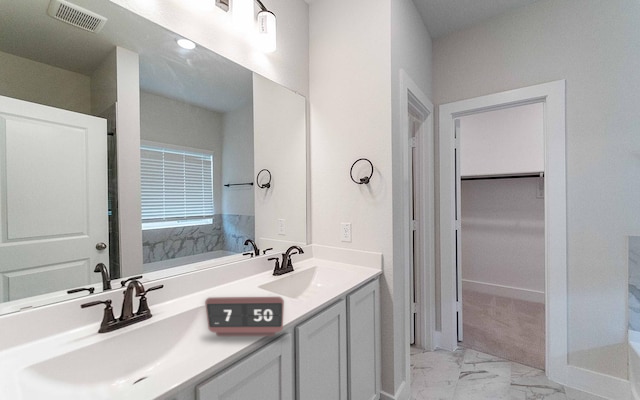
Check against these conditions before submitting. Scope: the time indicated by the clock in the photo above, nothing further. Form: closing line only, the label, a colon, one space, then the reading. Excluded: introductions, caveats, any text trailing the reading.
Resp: 7:50
